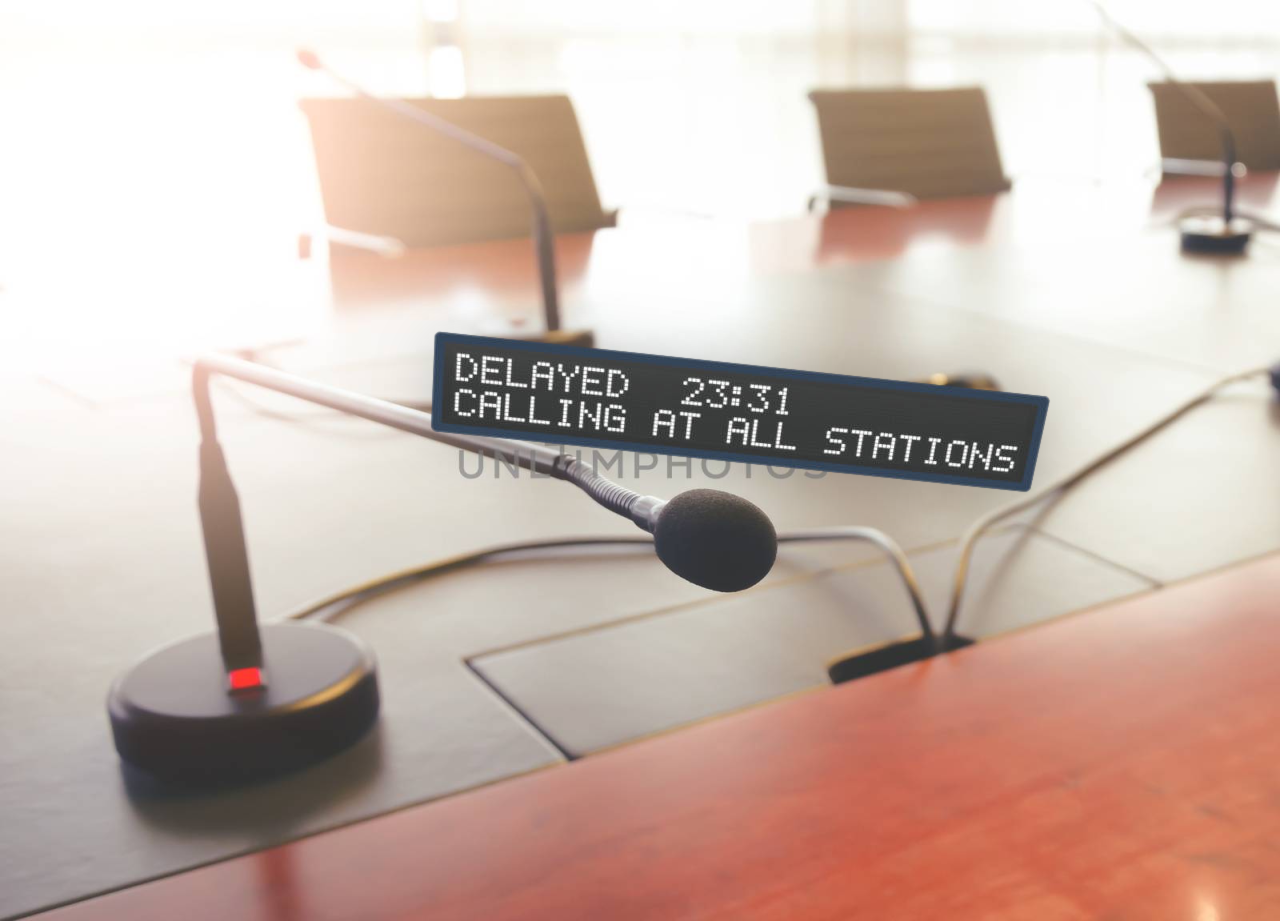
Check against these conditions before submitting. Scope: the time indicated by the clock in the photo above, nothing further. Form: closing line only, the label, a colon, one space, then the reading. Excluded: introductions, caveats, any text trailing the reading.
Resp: 23:31
